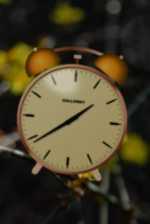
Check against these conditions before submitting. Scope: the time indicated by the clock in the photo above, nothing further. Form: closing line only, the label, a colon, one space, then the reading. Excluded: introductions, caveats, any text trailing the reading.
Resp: 1:39
